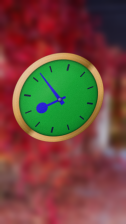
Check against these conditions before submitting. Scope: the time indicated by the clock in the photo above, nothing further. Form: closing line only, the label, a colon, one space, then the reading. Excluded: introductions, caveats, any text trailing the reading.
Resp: 7:52
